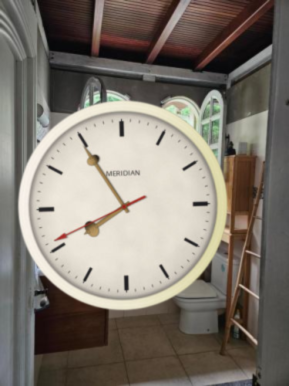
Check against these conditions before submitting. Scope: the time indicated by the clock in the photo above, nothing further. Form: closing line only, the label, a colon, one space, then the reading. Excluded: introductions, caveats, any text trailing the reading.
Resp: 7:54:41
